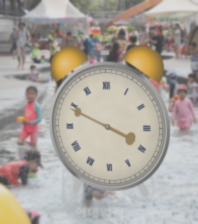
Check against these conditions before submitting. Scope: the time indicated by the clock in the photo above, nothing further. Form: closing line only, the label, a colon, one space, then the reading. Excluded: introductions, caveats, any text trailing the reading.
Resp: 3:49
